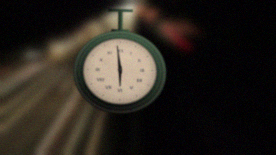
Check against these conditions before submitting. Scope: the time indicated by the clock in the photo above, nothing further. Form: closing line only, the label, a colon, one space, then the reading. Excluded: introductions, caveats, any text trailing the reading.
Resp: 5:59
